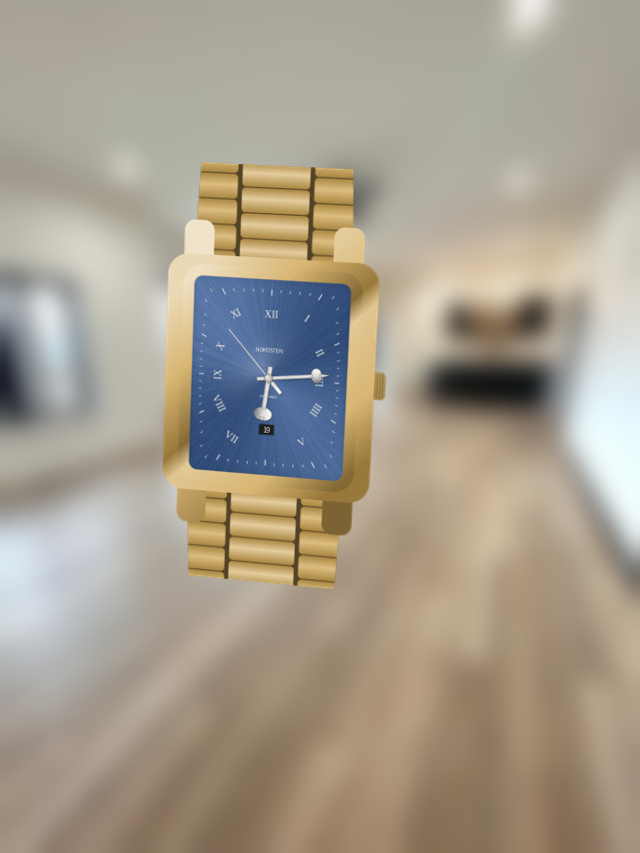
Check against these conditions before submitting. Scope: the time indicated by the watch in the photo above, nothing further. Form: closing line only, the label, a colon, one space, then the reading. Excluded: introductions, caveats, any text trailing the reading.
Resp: 6:13:53
